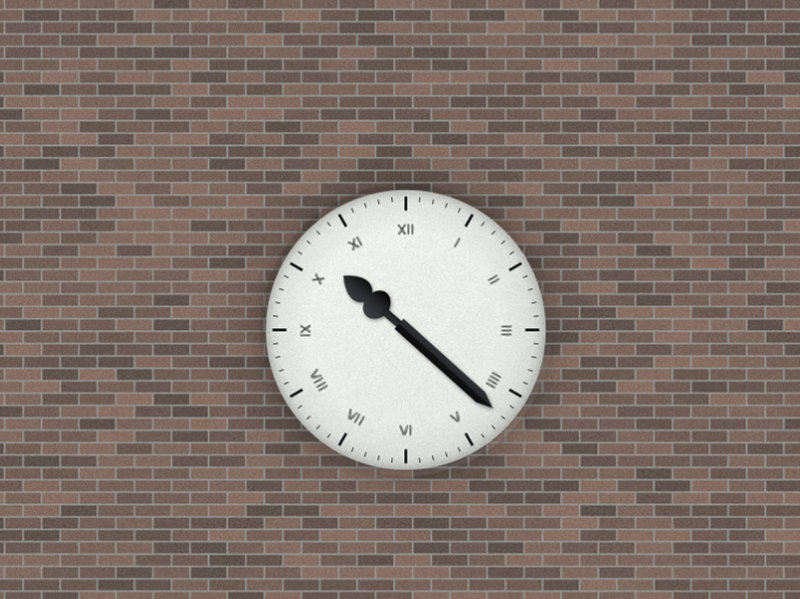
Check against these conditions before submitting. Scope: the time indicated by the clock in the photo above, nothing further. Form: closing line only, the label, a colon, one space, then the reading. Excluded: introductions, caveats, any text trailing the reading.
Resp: 10:22
